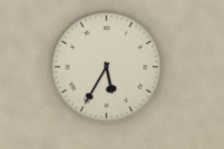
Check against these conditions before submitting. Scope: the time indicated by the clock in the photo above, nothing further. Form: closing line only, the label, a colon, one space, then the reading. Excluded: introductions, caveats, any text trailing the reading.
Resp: 5:35
